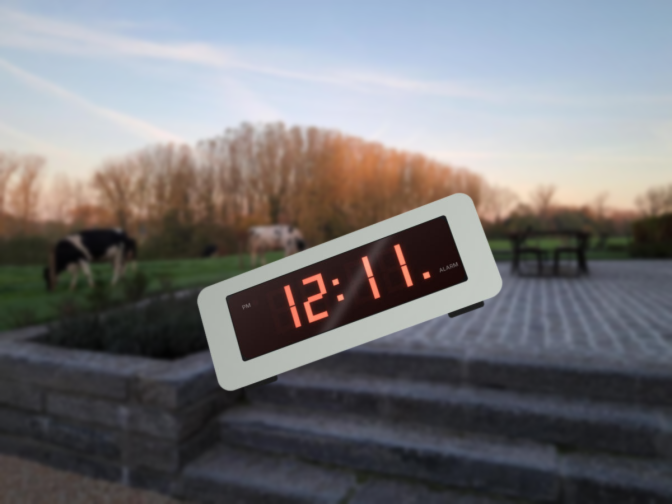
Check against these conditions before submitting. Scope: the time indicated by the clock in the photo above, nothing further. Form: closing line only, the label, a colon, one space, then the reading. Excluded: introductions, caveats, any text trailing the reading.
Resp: 12:11
